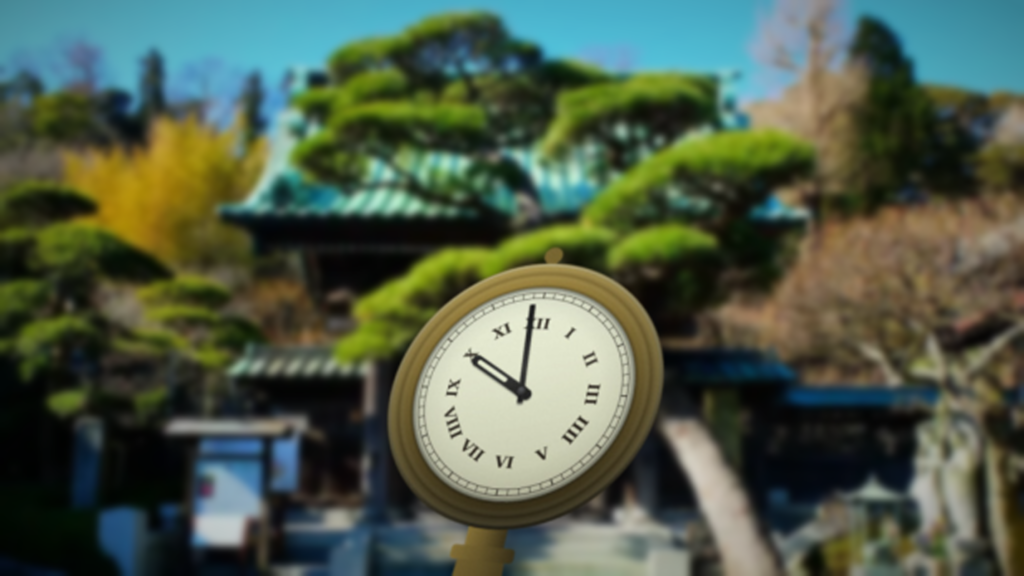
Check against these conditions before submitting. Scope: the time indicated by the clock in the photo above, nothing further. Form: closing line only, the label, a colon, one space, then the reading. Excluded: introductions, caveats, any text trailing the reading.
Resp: 9:59
